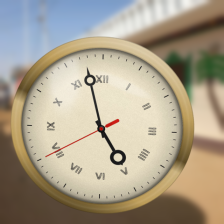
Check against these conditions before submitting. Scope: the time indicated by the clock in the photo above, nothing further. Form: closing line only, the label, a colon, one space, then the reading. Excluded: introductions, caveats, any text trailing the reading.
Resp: 4:57:40
